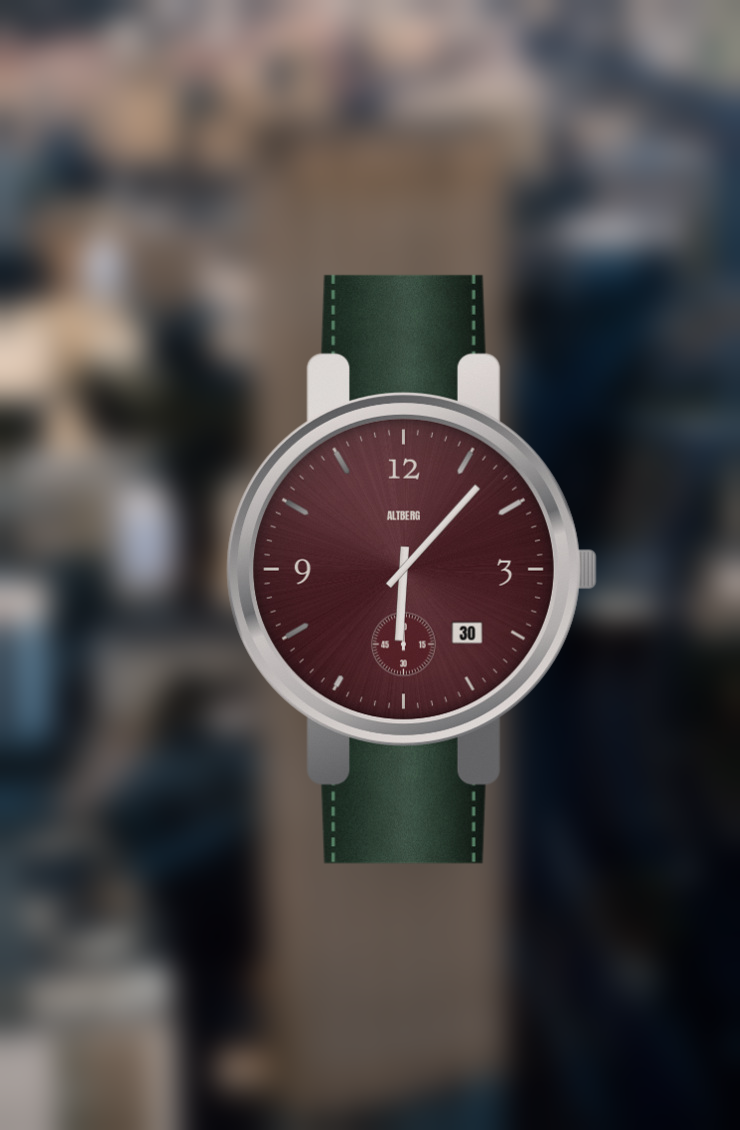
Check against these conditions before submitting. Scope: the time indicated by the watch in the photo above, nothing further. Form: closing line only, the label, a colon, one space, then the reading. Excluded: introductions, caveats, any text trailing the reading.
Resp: 6:07
